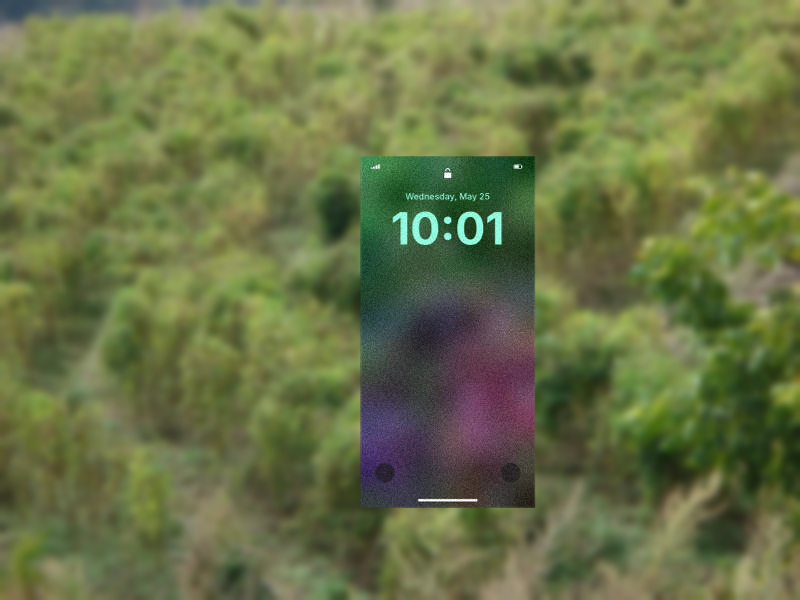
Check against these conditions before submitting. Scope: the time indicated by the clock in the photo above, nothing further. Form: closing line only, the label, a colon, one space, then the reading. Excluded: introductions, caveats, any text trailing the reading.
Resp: 10:01
